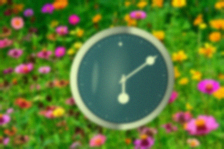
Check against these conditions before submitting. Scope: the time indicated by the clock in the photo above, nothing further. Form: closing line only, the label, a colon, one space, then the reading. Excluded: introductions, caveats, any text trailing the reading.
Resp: 6:10
